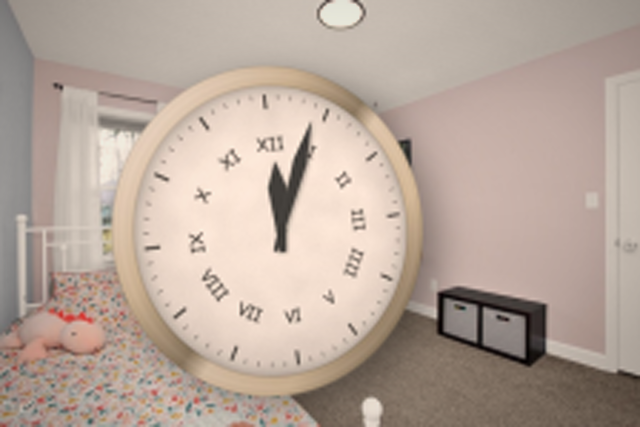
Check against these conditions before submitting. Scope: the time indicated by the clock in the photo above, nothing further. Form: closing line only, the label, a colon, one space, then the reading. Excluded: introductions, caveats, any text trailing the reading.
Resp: 12:04
